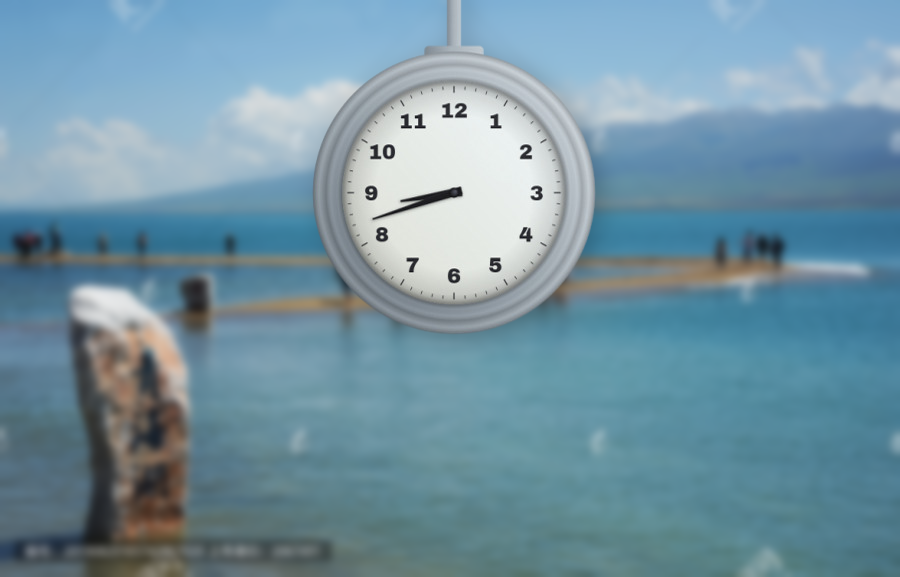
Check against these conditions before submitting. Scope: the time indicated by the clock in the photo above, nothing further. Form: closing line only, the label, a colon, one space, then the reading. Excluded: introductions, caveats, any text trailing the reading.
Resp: 8:42
